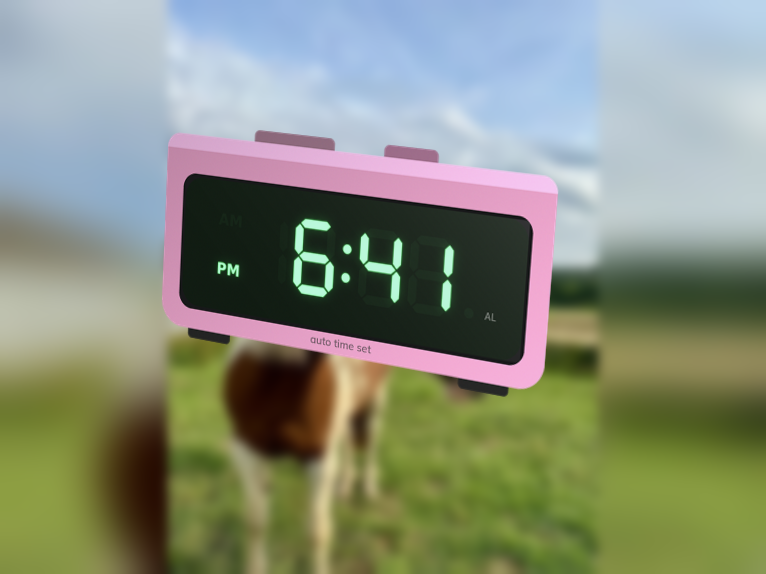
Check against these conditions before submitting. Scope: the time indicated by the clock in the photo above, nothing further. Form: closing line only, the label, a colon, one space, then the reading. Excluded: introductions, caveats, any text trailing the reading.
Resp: 6:41
